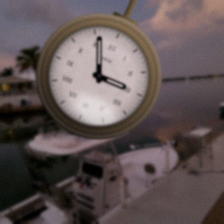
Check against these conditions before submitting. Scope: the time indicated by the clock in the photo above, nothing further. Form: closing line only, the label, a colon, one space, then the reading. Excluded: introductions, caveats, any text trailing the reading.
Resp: 2:56
